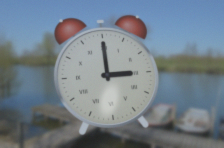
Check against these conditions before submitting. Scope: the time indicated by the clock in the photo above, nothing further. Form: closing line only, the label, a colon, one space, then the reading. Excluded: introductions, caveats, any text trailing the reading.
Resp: 3:00
